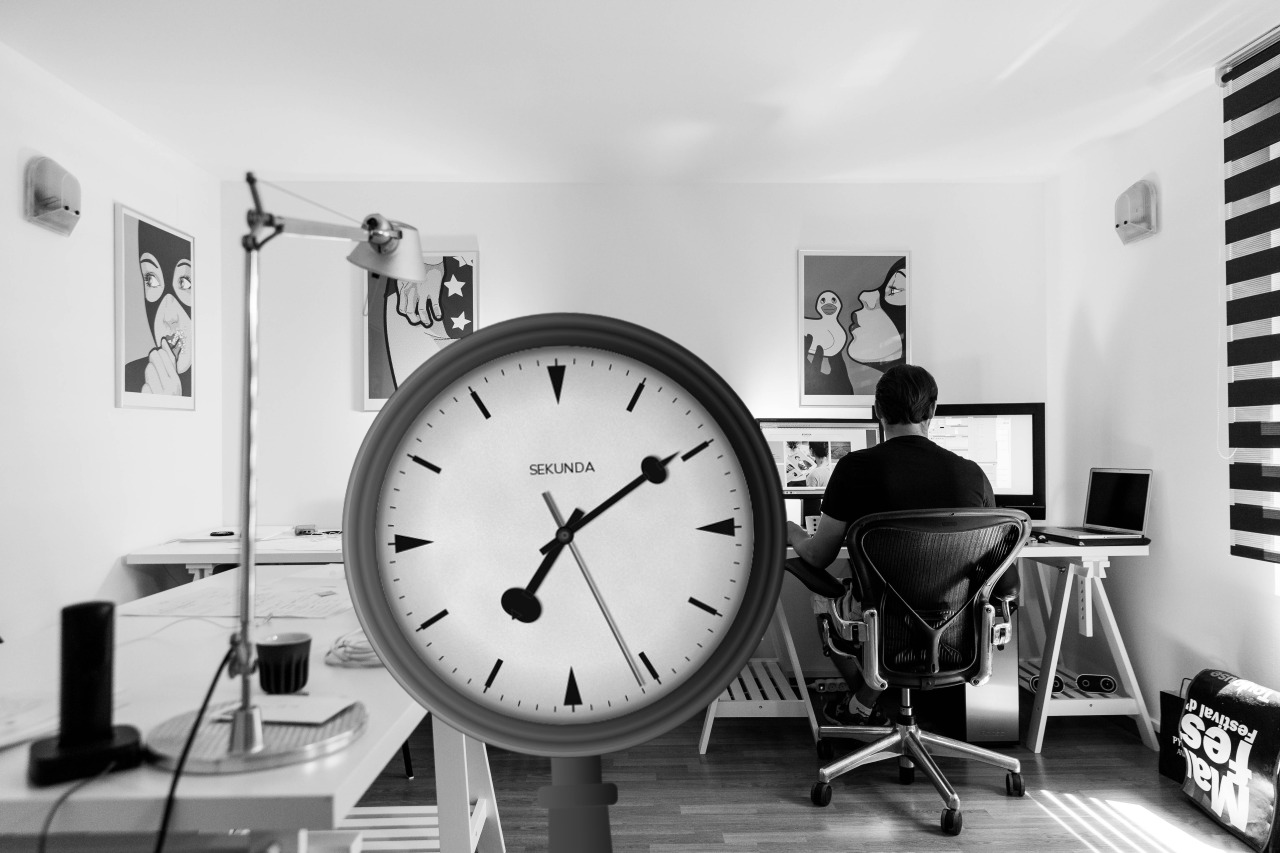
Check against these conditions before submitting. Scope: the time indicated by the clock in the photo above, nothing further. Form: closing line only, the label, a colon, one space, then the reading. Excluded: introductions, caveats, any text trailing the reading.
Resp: 7:09:26
